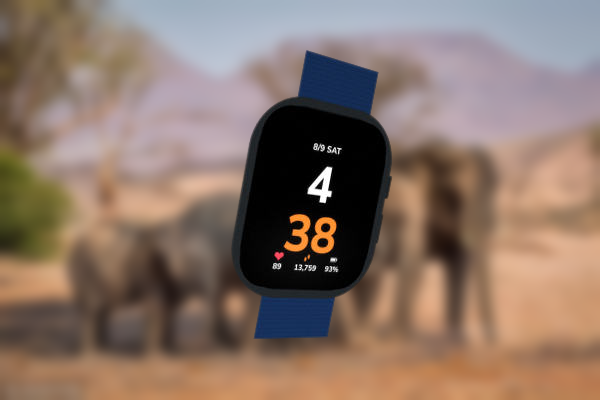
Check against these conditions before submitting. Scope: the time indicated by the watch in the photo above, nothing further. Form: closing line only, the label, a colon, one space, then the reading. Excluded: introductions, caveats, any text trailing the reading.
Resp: 4:38
